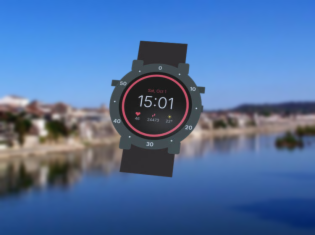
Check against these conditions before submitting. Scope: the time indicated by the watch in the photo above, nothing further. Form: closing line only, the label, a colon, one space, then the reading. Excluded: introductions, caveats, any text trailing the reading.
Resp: 15:01
